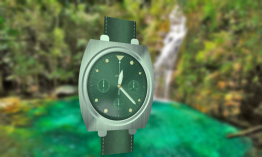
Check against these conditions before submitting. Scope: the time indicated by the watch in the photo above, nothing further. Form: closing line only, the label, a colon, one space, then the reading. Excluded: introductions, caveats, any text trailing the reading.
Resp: 12:22
